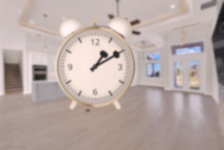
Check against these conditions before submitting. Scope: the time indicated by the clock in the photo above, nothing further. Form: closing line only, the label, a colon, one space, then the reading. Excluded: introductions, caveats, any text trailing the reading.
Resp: 1:10
